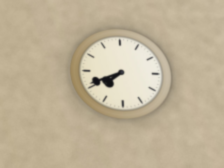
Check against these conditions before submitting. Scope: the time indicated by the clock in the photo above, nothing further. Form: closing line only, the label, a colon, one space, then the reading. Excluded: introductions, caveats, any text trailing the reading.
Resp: 7:41
